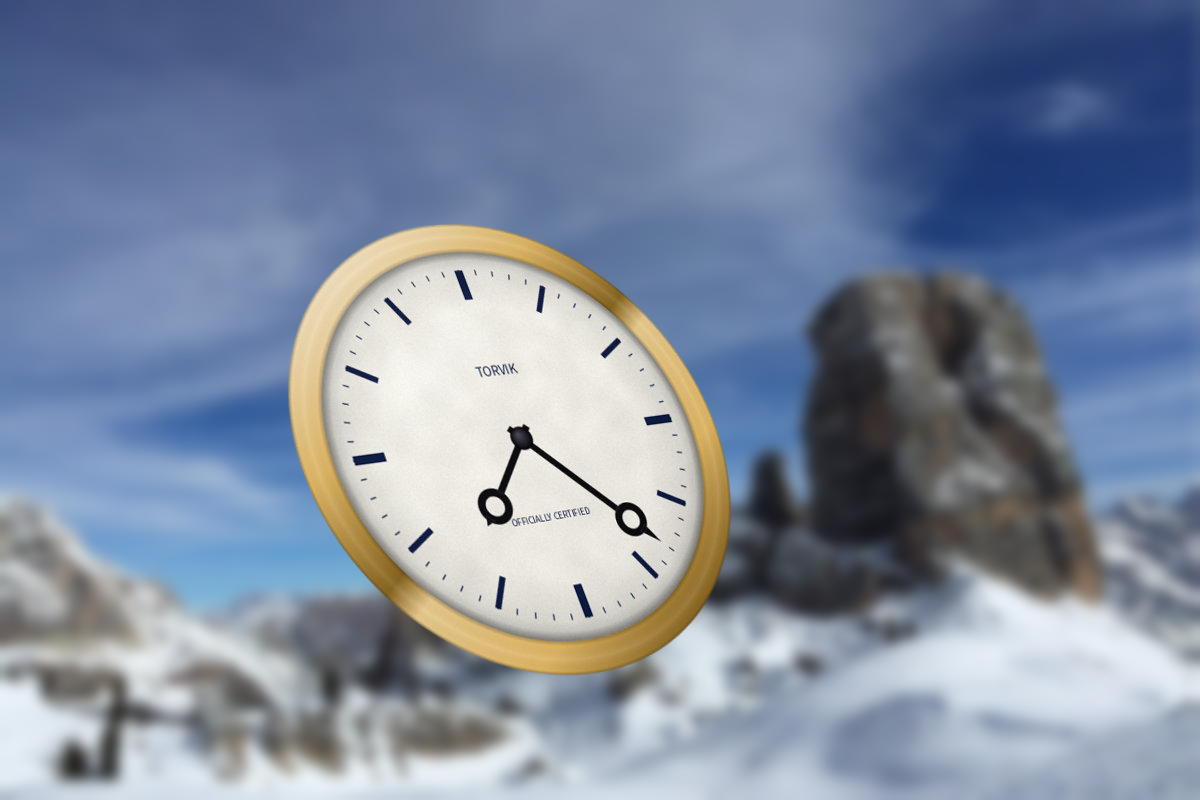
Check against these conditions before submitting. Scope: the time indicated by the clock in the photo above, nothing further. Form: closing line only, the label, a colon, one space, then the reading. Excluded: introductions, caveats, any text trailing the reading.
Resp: 7:23
